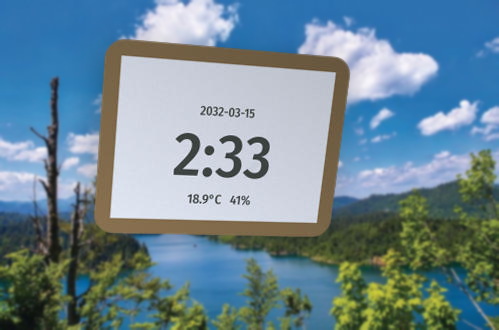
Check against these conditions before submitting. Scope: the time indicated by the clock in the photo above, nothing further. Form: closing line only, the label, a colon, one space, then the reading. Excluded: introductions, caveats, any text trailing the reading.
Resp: 2:33
